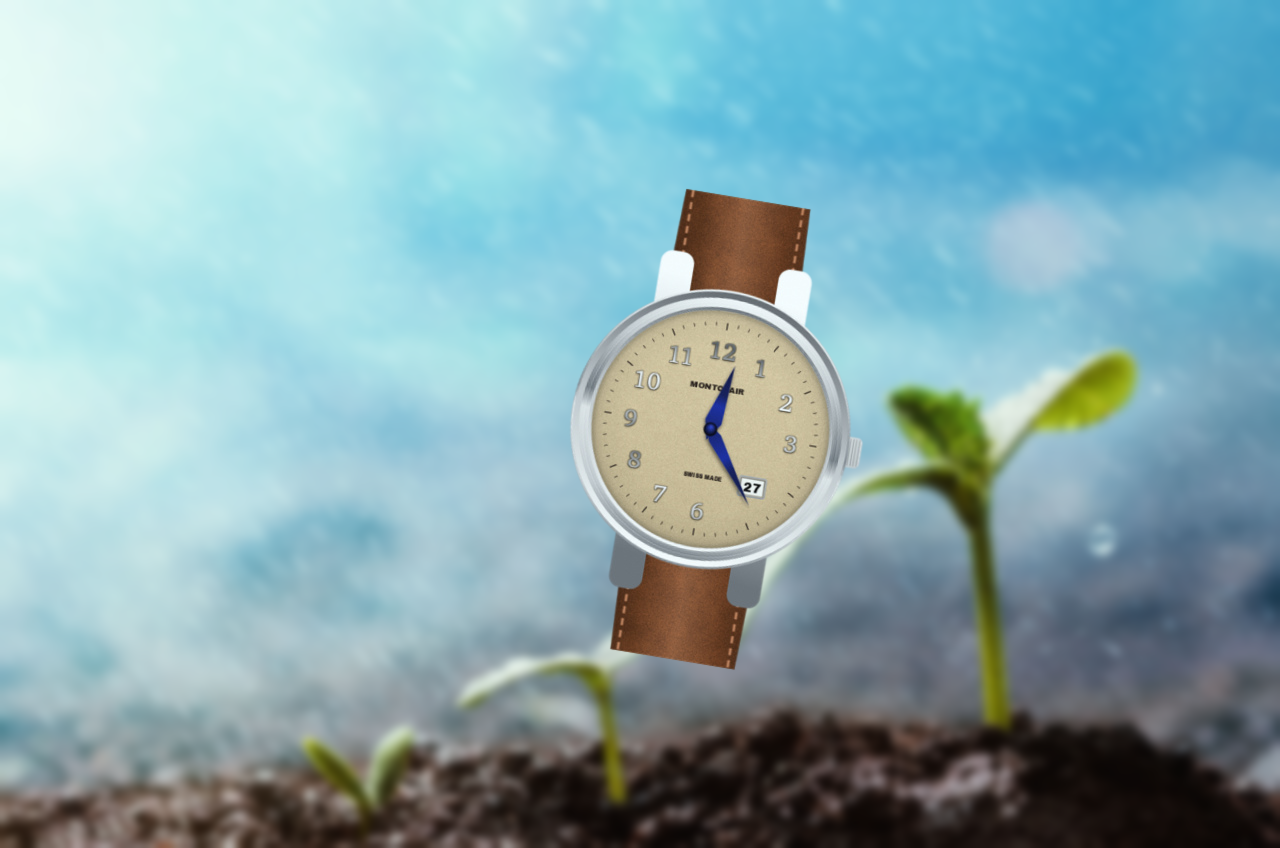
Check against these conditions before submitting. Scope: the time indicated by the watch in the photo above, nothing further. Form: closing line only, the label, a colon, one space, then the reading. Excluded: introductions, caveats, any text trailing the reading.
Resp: 12:24
